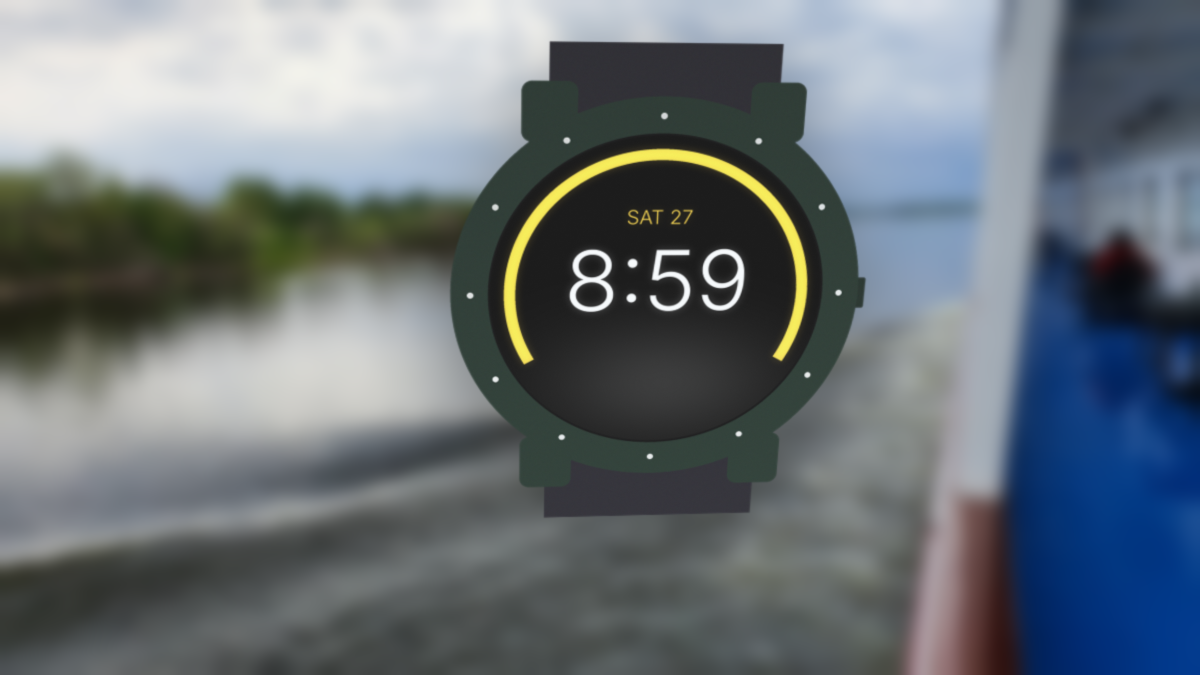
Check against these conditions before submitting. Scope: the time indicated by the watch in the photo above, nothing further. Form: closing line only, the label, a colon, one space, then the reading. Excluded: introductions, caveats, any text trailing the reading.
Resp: 8:59
